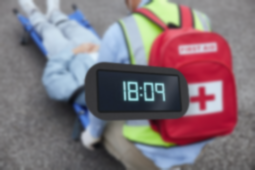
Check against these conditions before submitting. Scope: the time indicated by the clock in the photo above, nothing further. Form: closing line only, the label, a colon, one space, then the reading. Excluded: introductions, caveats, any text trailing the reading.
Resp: 18:09
